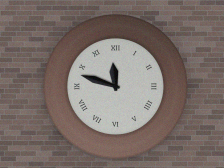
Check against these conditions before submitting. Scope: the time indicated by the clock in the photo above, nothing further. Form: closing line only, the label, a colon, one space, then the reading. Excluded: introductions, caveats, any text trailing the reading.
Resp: 11:48
